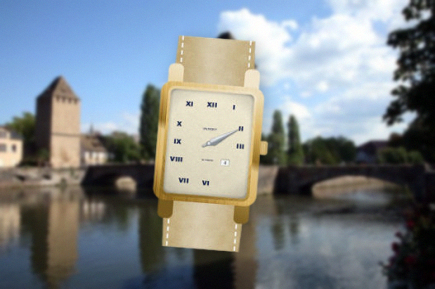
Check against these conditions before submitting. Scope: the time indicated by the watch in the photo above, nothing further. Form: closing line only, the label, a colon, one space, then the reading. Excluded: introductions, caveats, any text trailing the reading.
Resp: 2:10
